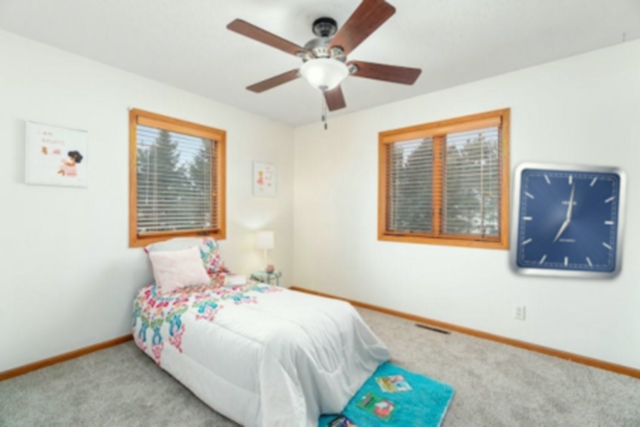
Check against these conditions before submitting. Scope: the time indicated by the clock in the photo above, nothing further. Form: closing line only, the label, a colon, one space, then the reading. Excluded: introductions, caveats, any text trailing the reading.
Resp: 7:01
